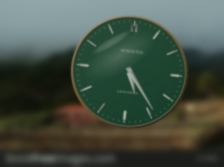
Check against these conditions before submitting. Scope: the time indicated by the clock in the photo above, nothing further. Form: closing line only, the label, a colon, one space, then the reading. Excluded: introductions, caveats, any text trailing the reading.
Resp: 5:24
